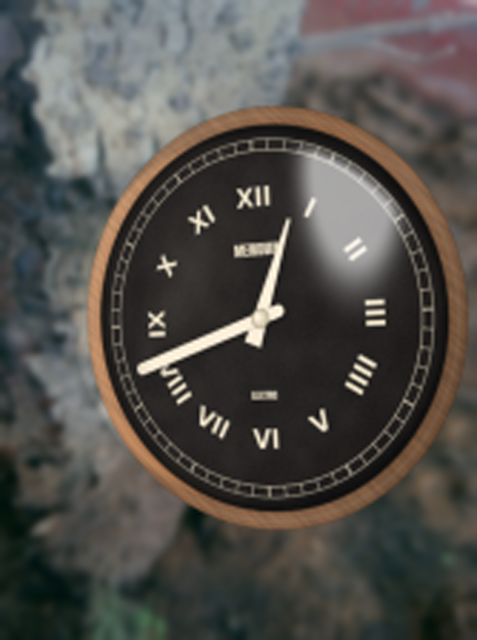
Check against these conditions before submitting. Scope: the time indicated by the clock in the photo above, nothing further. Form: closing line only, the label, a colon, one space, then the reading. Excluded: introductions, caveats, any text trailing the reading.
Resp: 12:42
